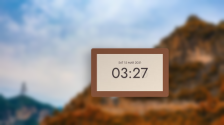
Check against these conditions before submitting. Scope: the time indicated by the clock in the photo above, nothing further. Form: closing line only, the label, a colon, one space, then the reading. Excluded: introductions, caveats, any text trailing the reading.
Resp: 3:27
